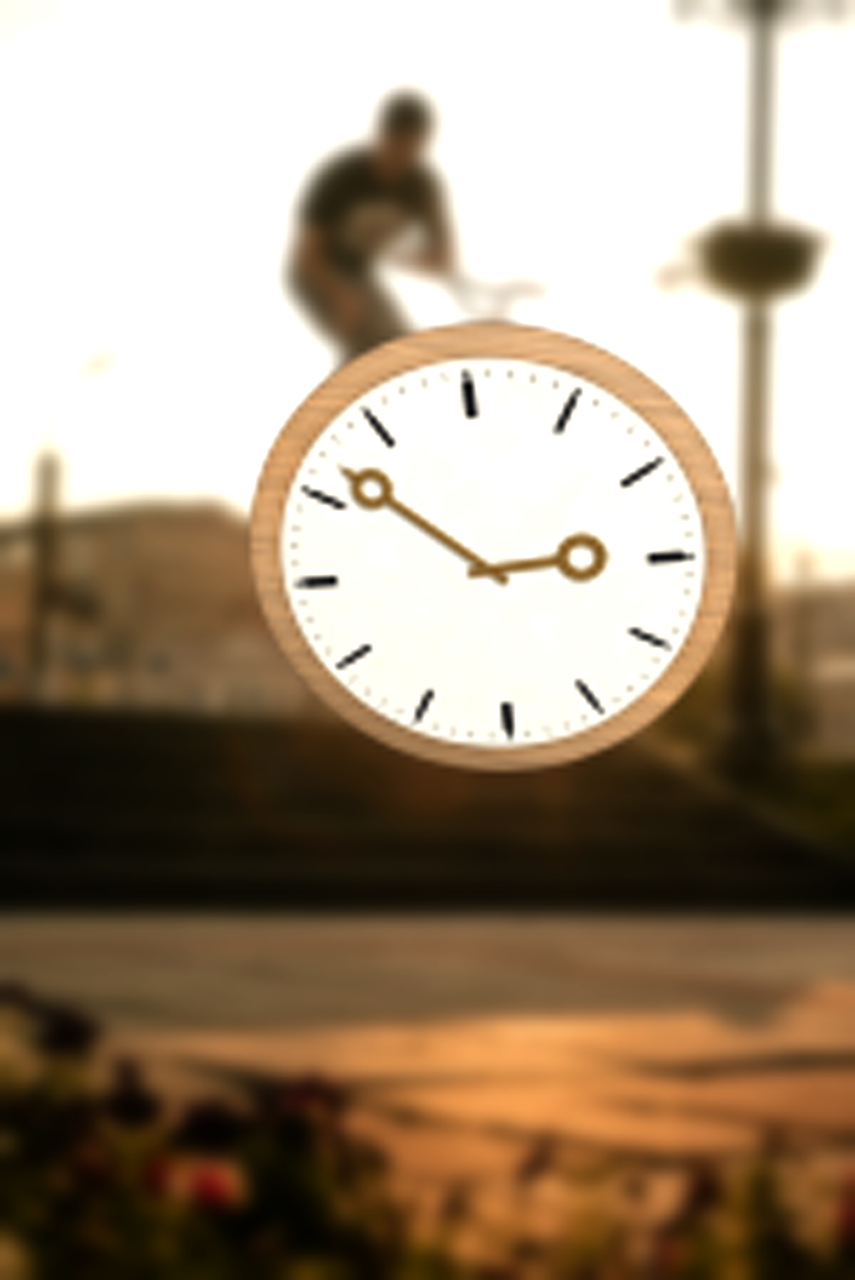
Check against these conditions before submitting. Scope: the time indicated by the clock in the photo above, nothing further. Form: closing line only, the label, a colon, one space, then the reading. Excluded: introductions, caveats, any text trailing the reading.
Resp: 2:52
